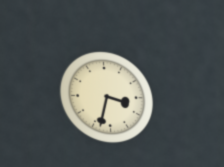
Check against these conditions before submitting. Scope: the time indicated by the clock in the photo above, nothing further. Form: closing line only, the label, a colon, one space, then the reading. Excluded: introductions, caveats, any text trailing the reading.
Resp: 3:33
